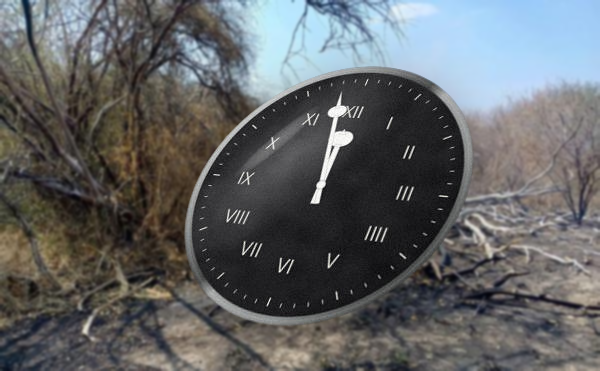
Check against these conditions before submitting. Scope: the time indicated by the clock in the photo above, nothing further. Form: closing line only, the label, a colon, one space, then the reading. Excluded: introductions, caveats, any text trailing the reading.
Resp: 11:58
